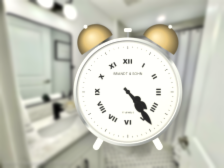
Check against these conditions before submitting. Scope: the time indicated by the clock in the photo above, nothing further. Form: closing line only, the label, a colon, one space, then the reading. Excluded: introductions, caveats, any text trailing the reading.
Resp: 4:24
